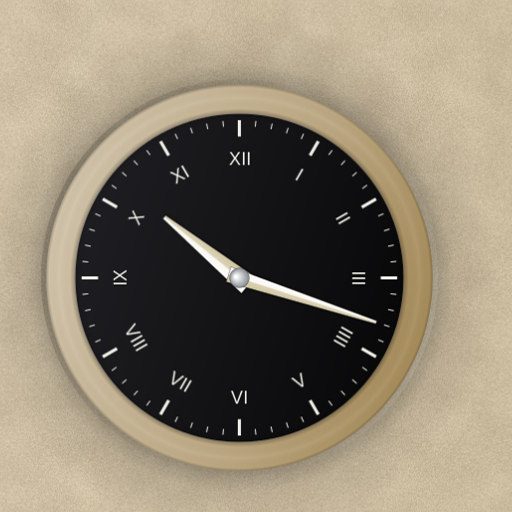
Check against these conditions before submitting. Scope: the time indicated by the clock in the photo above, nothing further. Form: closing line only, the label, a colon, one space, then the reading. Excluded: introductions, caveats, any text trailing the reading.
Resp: 10:18
